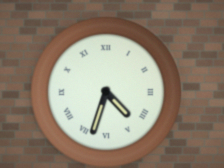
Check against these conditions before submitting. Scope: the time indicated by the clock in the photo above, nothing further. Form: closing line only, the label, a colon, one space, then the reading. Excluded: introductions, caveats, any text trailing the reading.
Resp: 4:33
